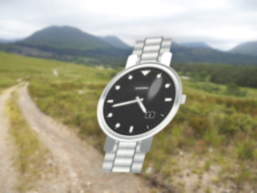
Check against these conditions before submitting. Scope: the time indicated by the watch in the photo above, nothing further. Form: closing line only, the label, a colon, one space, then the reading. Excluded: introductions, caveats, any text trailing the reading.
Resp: 4:43
